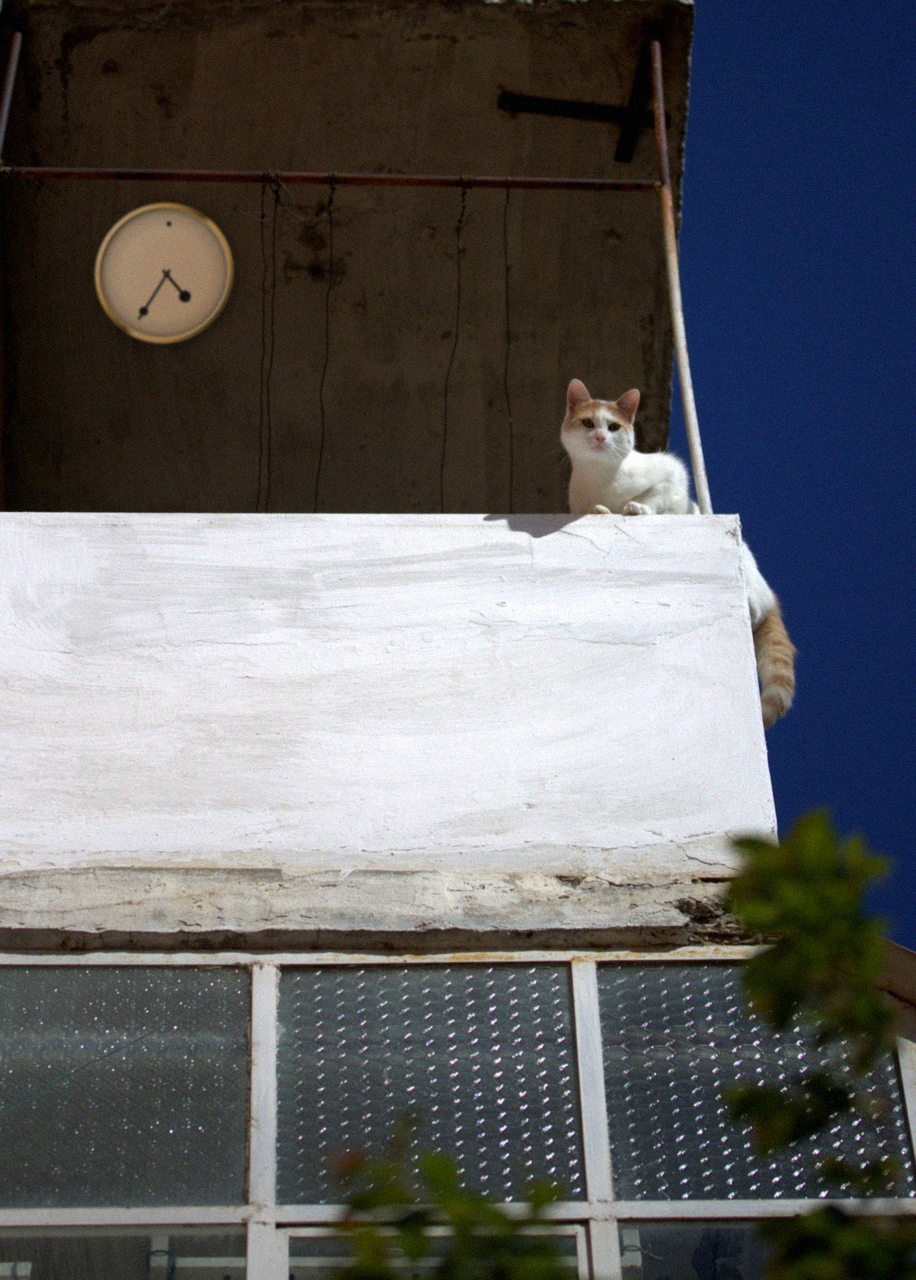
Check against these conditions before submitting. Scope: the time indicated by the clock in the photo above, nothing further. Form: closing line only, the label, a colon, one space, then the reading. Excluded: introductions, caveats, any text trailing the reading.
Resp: 4:35
